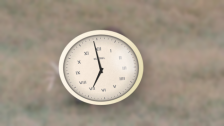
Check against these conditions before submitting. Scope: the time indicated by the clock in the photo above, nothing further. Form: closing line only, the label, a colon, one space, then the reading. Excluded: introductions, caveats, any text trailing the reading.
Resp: 6:59
